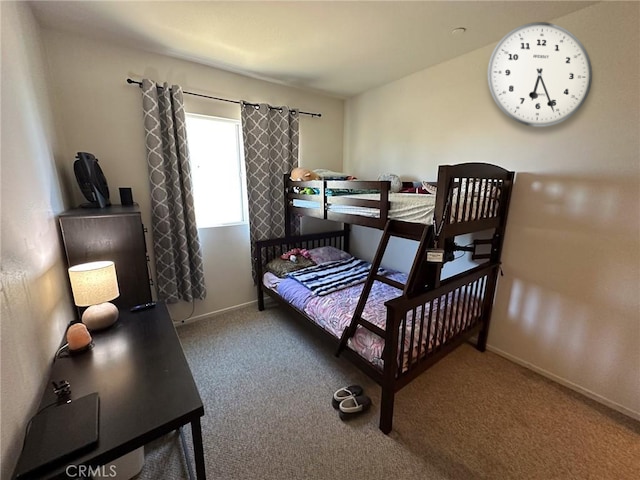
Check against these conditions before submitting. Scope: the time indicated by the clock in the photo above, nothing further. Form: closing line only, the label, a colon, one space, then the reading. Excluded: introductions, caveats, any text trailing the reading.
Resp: 6:26
